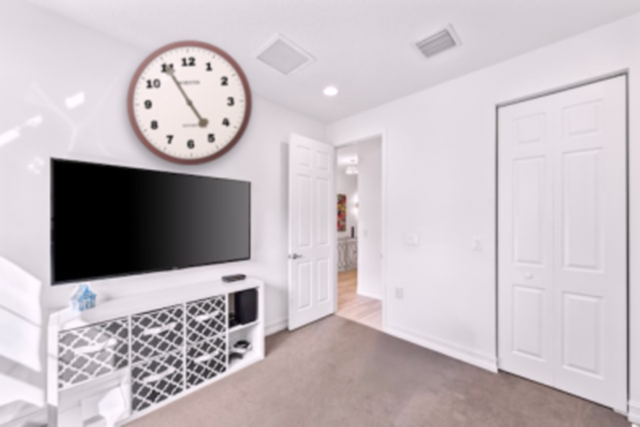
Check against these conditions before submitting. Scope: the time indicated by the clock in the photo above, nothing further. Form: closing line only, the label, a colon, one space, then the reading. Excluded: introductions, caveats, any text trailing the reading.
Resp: 4:55
